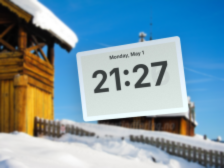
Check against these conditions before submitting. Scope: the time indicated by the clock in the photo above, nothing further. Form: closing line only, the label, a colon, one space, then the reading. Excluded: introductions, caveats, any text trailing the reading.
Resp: 21:27
